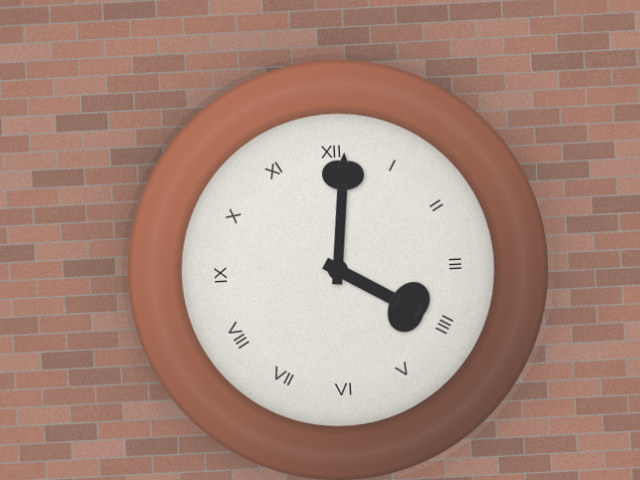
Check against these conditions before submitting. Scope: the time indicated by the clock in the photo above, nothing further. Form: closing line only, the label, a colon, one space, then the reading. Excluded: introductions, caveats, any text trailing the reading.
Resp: 4:01
